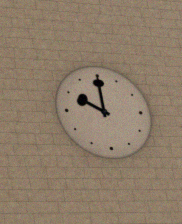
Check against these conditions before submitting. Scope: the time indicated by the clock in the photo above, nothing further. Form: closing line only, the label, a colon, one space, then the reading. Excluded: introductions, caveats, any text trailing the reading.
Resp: 10:00
